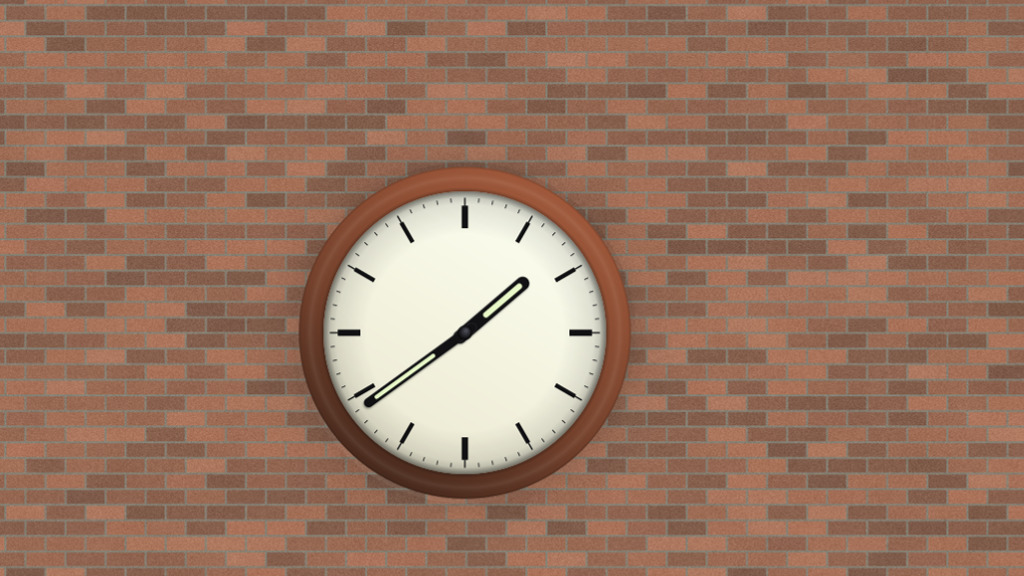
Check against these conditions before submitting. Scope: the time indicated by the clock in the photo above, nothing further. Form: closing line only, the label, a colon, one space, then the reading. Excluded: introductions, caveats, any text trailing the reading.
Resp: 1:39
